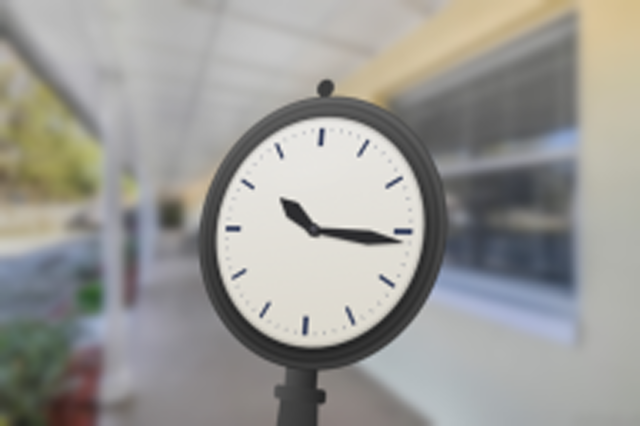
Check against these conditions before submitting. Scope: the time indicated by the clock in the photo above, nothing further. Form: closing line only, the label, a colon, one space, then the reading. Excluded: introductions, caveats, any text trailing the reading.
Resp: 10:16
